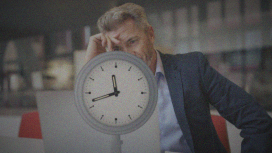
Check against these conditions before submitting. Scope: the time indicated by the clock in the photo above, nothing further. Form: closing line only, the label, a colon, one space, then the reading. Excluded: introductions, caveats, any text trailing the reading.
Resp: 11:42
